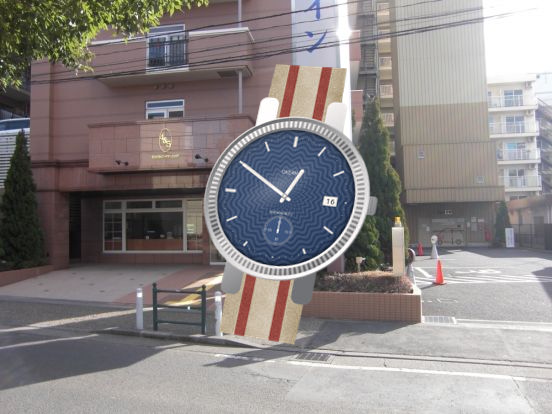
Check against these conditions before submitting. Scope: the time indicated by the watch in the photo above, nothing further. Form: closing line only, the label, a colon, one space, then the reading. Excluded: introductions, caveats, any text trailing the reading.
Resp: 12:50
